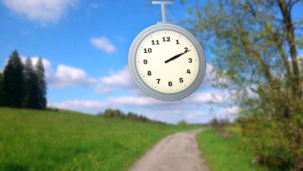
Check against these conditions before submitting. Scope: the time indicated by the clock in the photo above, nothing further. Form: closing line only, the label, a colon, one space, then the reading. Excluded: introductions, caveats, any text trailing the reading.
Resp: 2:11
